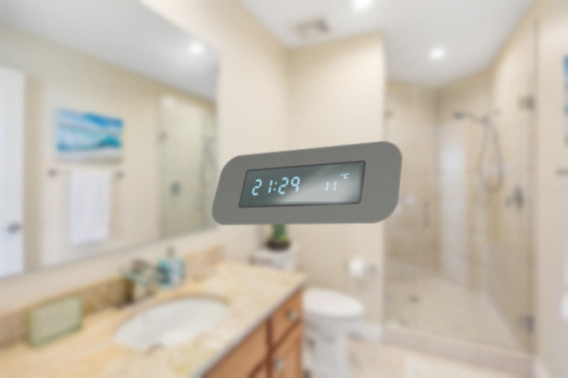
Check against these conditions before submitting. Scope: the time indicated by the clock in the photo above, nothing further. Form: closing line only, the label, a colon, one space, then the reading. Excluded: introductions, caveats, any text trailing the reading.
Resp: 21:29
